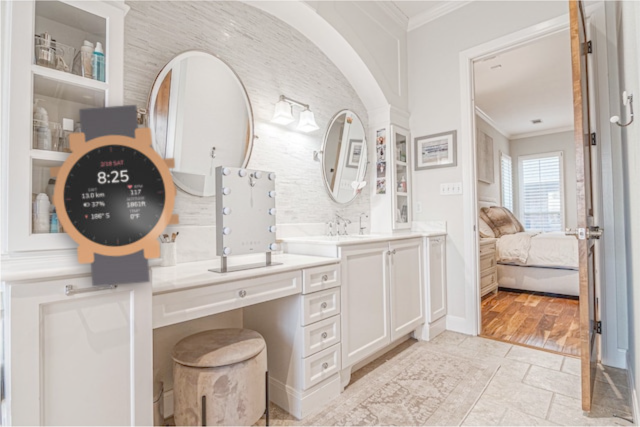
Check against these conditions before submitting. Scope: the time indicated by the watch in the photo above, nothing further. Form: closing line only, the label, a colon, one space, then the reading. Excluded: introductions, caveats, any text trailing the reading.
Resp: 8:25
